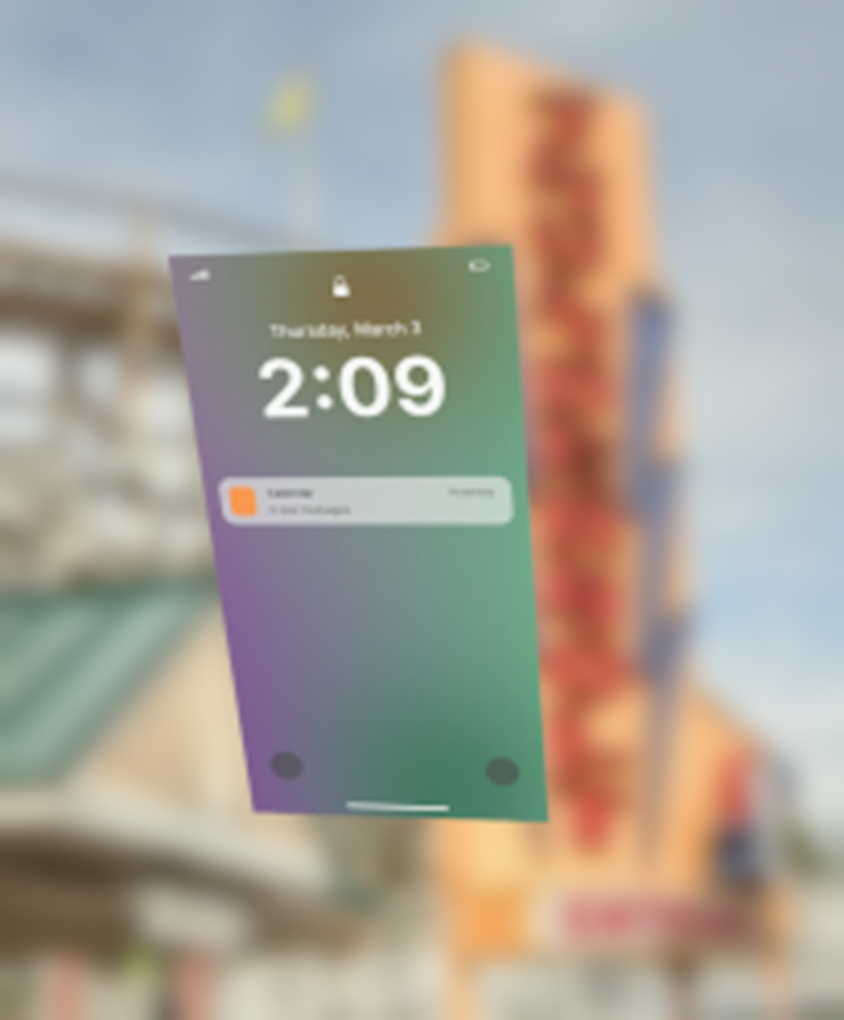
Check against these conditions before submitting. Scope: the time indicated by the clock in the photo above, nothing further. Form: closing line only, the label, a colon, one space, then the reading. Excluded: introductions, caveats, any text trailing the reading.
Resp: 2:09
